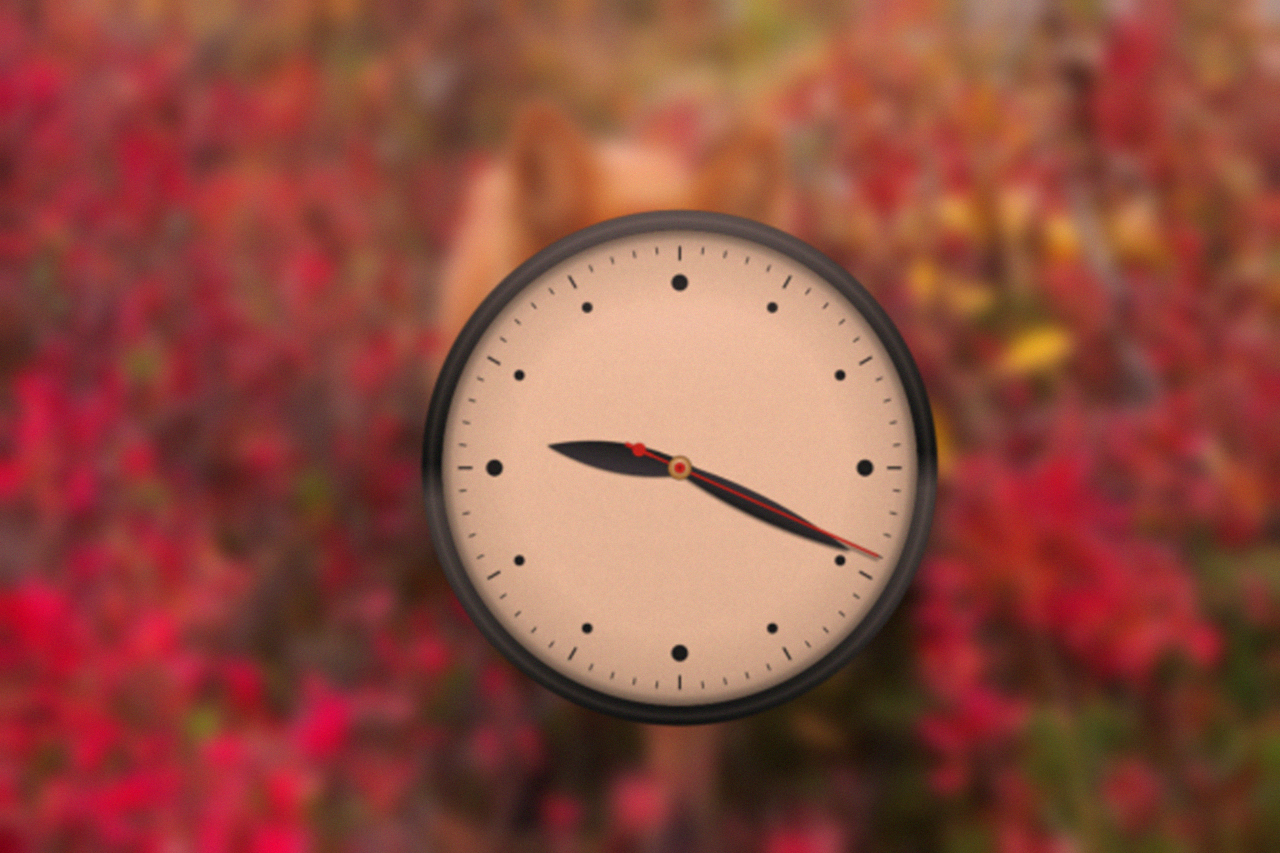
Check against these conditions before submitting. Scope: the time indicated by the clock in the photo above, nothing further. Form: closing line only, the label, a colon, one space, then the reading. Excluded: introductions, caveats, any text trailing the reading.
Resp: 9:19:19
